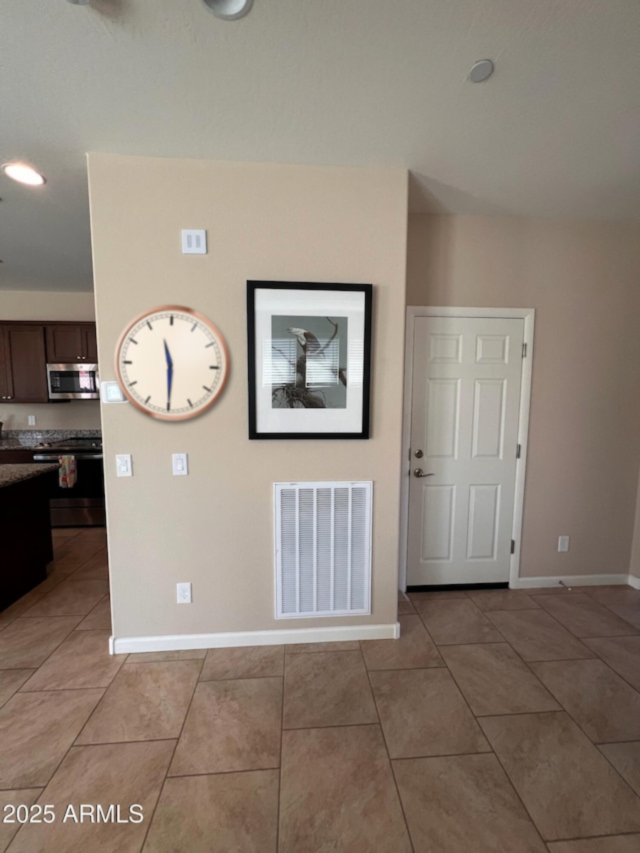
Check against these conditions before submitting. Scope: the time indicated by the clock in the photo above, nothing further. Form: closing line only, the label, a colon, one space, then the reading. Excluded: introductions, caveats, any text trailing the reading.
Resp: 11:30
